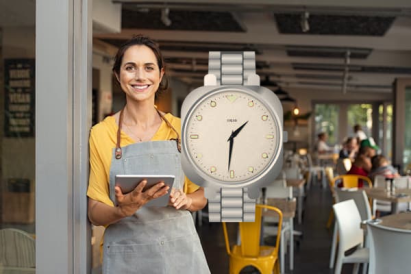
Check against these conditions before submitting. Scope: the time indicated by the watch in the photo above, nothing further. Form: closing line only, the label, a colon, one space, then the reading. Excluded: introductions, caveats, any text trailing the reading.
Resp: 1:31
